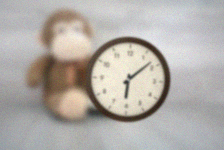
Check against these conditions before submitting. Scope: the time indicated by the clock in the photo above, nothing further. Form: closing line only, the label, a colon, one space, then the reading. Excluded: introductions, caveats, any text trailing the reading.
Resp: 6:08
